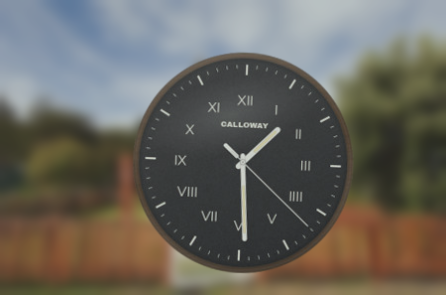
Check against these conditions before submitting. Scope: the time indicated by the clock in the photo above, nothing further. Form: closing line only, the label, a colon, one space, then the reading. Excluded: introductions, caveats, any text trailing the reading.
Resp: 1:29:22
